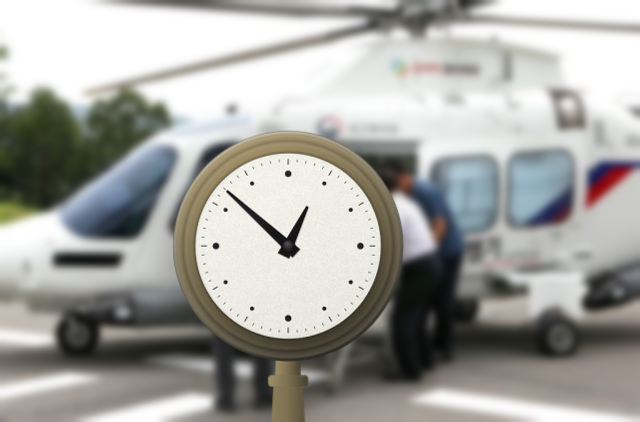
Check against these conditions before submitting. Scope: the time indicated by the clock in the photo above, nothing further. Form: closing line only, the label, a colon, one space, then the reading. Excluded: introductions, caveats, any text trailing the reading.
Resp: 12:52
